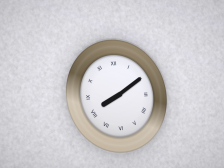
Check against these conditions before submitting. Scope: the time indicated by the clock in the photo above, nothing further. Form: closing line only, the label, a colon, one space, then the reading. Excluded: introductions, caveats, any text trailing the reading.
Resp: 8:10
